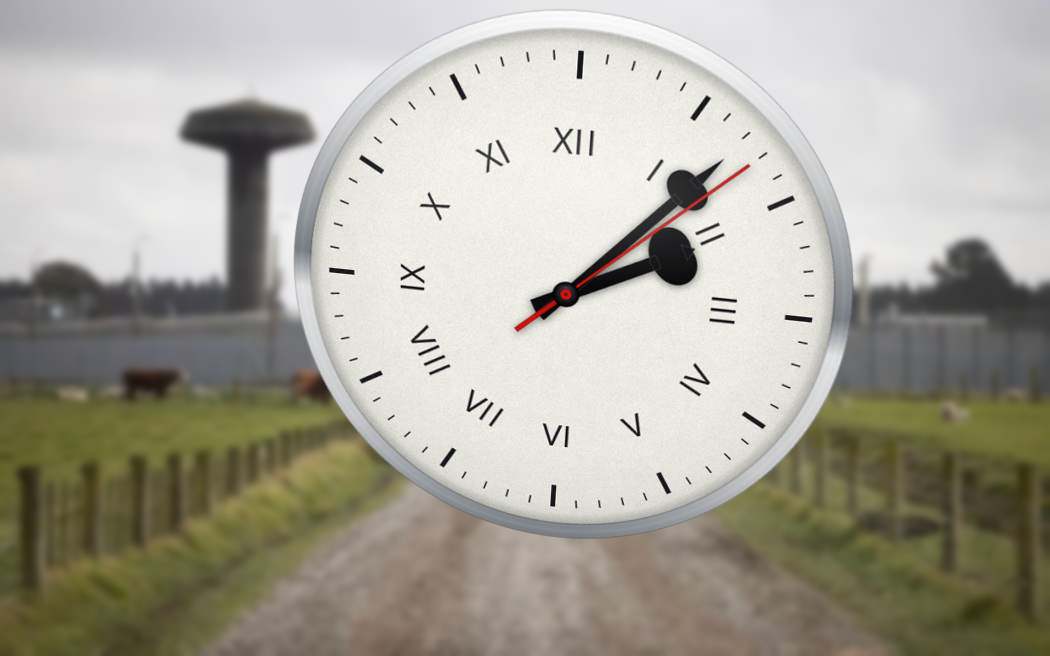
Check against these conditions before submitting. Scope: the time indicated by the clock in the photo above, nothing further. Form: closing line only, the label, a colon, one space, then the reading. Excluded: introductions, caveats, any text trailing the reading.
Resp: 2:07:08
